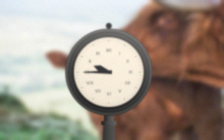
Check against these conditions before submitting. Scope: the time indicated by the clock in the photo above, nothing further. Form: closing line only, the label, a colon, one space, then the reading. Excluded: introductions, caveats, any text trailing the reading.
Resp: 9:45
